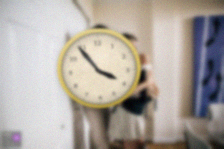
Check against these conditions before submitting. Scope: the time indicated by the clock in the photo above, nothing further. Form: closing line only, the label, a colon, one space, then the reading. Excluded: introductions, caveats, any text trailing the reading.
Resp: 3:54
